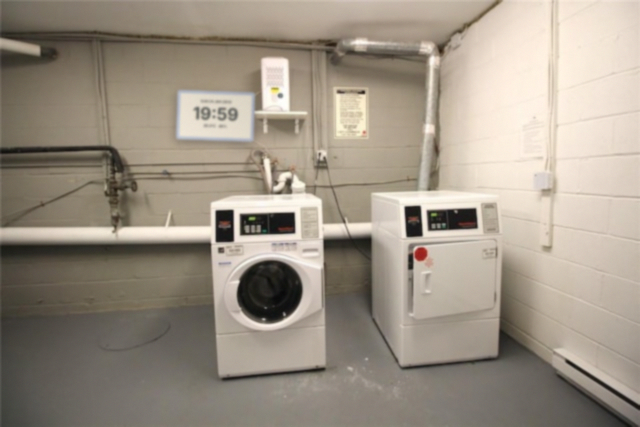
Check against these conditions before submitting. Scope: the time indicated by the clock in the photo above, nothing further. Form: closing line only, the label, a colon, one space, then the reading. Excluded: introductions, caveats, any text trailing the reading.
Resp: 19:59
